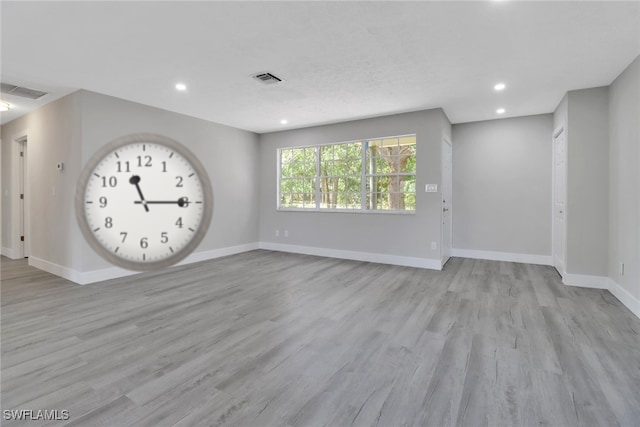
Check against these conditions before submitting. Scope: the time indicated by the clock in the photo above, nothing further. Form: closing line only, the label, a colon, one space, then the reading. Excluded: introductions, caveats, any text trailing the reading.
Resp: 11:15
